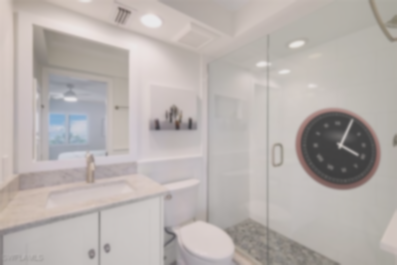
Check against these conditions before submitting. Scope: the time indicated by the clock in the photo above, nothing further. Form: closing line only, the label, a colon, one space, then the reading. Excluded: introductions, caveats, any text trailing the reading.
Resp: 4:05
